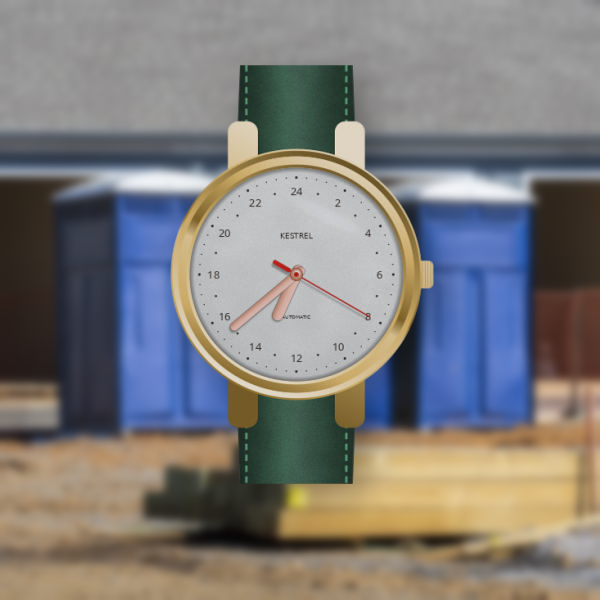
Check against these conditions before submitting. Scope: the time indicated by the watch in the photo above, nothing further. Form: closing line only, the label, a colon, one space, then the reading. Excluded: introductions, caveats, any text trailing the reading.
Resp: 13:38:20
